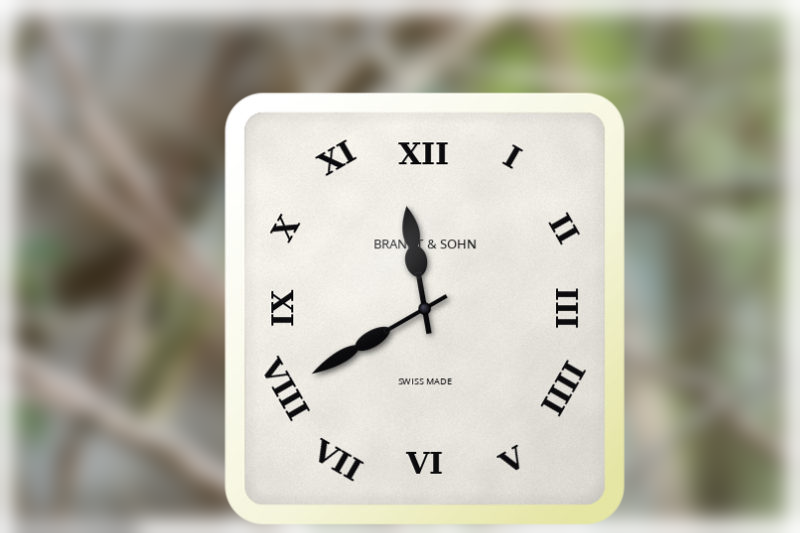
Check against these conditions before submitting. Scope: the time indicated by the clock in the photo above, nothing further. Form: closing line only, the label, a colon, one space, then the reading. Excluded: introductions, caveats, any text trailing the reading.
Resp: 11:40
